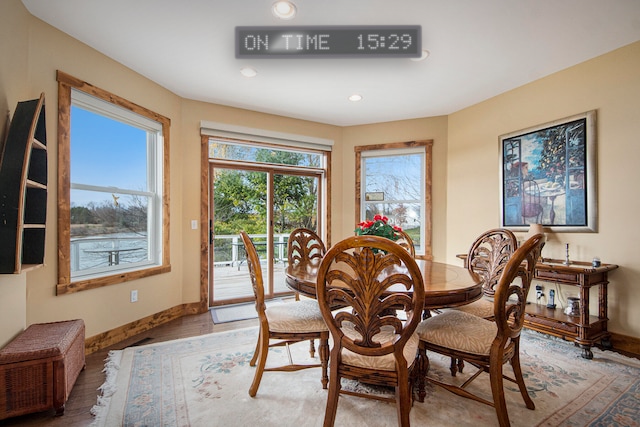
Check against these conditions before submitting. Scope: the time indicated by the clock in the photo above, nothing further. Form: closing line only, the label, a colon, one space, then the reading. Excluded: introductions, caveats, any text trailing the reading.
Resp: 15:29
